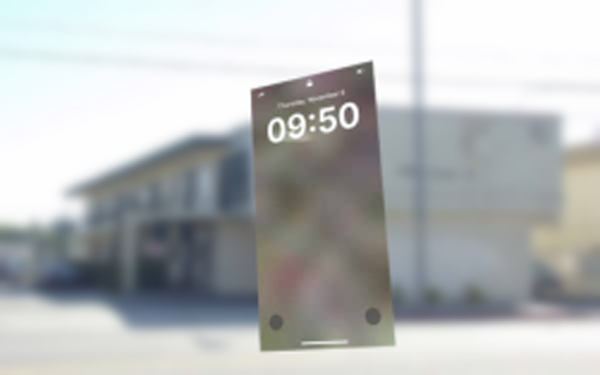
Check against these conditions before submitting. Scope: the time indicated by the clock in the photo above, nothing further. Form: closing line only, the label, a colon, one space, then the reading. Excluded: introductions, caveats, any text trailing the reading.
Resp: 9:50
